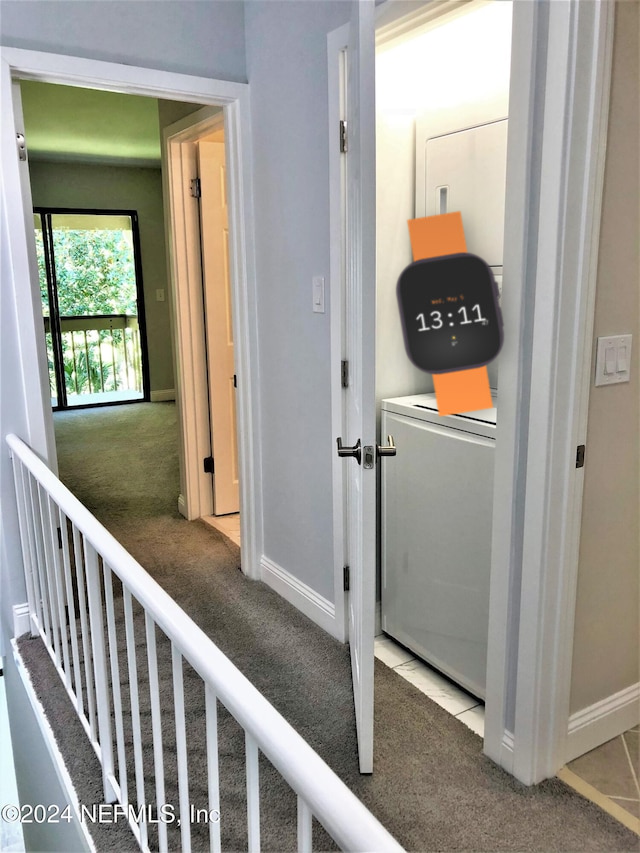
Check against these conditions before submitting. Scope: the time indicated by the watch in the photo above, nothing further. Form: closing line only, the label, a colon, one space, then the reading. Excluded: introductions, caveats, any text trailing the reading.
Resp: 13:11
